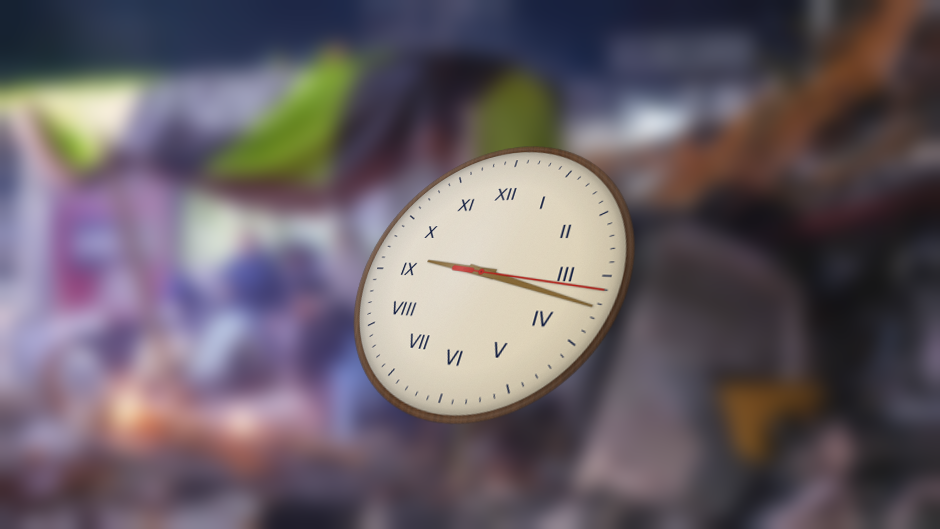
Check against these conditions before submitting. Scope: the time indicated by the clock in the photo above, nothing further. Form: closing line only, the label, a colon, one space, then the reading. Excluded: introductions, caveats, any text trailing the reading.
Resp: 9:17:16
